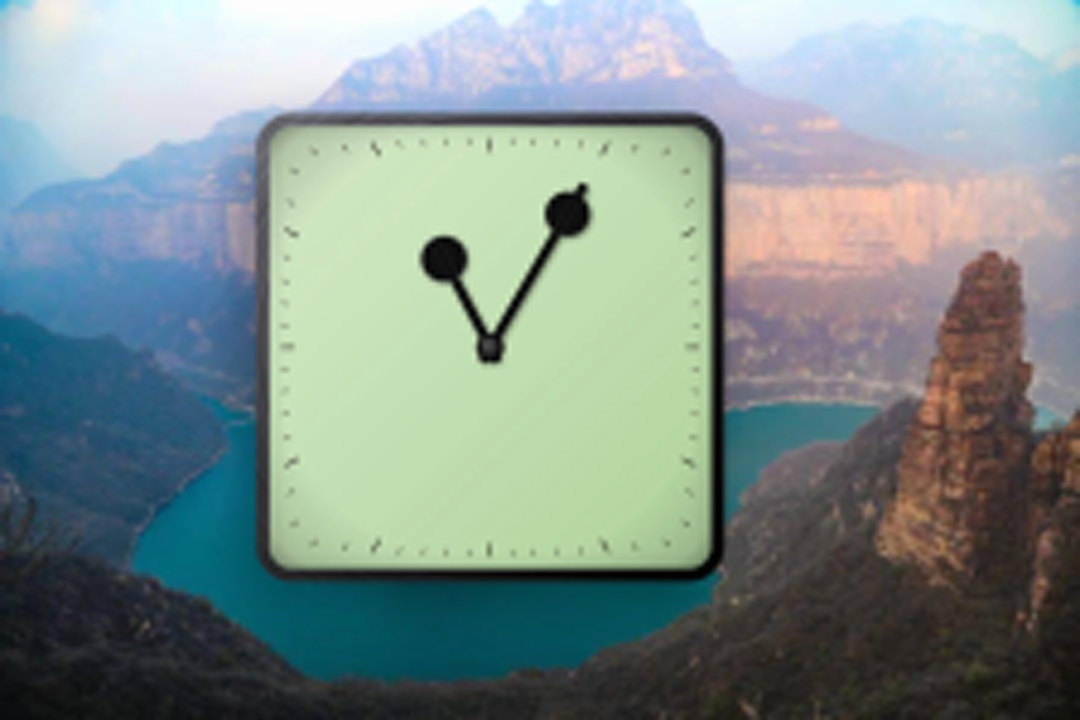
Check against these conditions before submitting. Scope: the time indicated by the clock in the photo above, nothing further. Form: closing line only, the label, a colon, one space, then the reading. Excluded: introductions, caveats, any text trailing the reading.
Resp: 11:05
